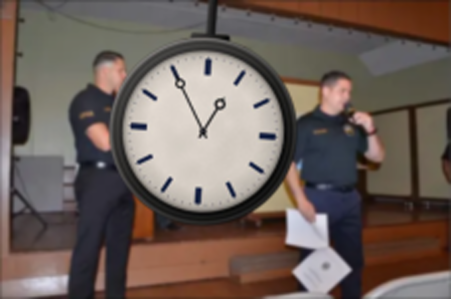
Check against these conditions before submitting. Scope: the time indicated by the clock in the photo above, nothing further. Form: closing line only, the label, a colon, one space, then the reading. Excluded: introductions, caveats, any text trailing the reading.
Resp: 12:55
